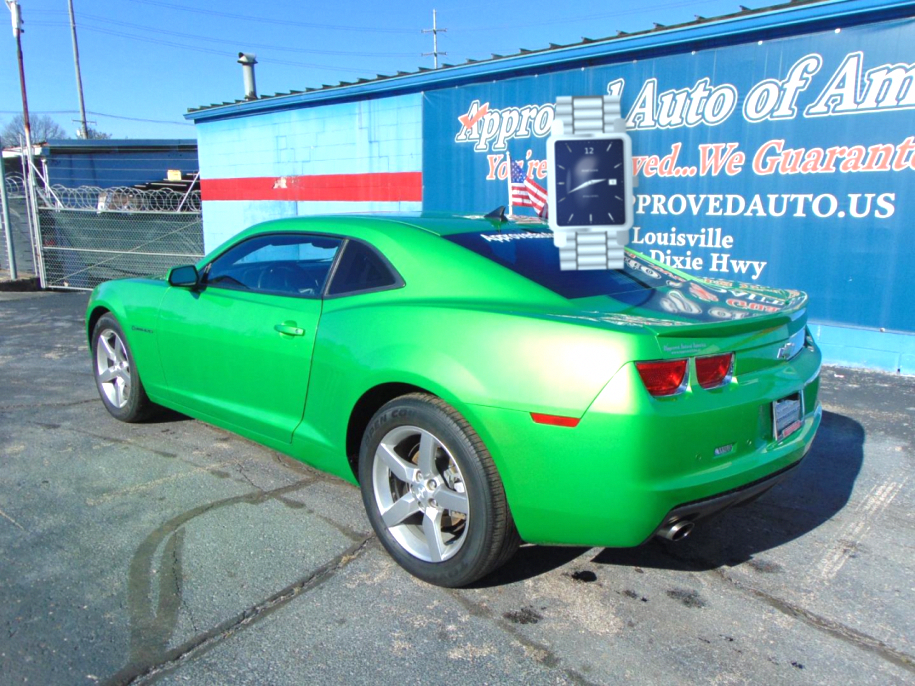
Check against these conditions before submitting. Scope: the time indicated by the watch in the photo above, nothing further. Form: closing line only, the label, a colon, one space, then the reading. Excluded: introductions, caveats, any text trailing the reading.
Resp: 2:41
